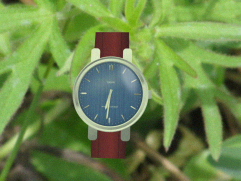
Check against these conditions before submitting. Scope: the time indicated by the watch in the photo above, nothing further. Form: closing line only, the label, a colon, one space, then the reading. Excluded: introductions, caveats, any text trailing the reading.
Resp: 6:31
